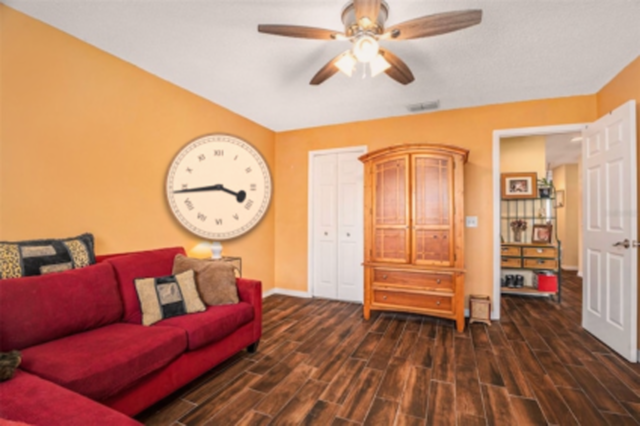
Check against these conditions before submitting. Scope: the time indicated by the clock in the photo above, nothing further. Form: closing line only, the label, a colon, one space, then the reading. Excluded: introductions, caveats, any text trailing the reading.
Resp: 3:44
